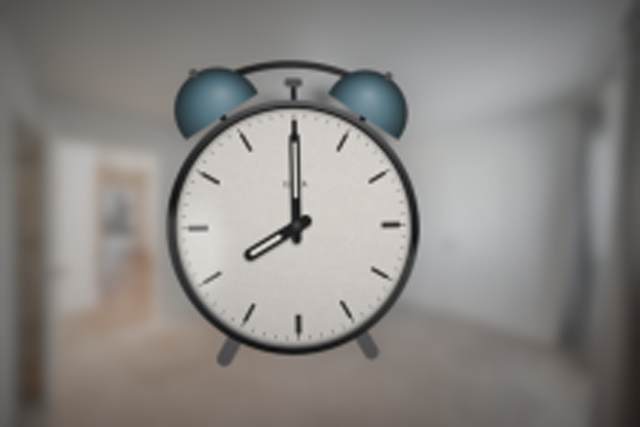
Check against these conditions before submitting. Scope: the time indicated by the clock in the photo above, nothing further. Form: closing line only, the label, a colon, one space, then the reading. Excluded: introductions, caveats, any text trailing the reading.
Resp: 8:00
